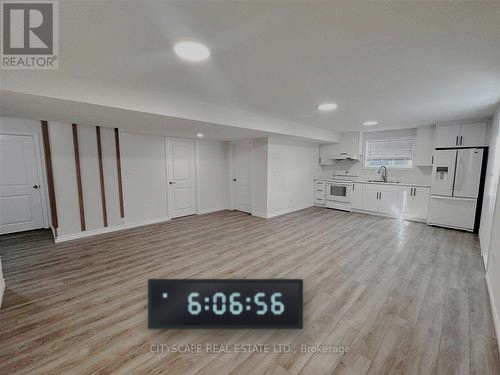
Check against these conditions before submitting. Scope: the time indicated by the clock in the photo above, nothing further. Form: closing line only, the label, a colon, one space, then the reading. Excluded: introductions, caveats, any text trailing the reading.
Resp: 6:06:56
